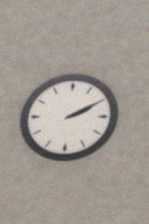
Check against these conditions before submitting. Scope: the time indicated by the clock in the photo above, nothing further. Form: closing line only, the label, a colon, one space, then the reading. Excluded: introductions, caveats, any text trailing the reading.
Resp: 2:10
